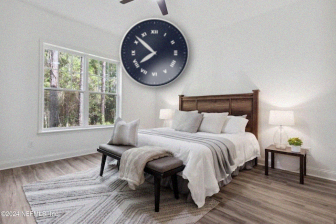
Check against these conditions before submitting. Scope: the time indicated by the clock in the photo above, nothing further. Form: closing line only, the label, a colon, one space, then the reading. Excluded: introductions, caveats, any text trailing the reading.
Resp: 7:52
